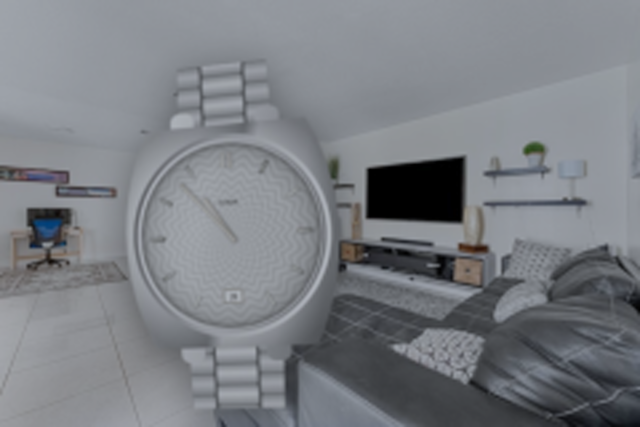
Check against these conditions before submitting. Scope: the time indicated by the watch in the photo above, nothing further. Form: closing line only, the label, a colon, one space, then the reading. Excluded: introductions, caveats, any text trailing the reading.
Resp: 10:53
